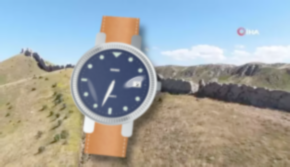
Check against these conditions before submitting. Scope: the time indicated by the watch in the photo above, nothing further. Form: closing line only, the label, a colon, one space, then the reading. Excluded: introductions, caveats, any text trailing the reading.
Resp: 6:33
